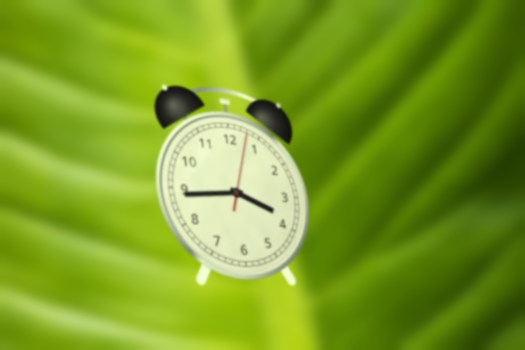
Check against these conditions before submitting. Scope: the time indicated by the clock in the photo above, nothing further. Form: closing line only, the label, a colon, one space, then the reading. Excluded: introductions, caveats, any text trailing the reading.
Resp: 3:44:03
